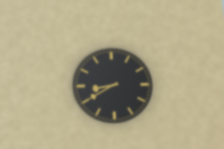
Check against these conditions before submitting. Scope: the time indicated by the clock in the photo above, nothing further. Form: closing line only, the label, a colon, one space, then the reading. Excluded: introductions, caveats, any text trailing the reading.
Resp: 8:40
